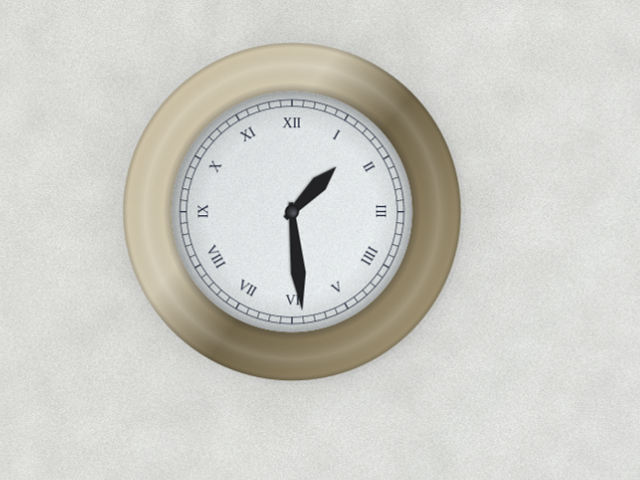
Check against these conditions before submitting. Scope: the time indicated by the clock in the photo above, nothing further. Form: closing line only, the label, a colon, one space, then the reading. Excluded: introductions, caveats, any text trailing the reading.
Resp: 1:29
